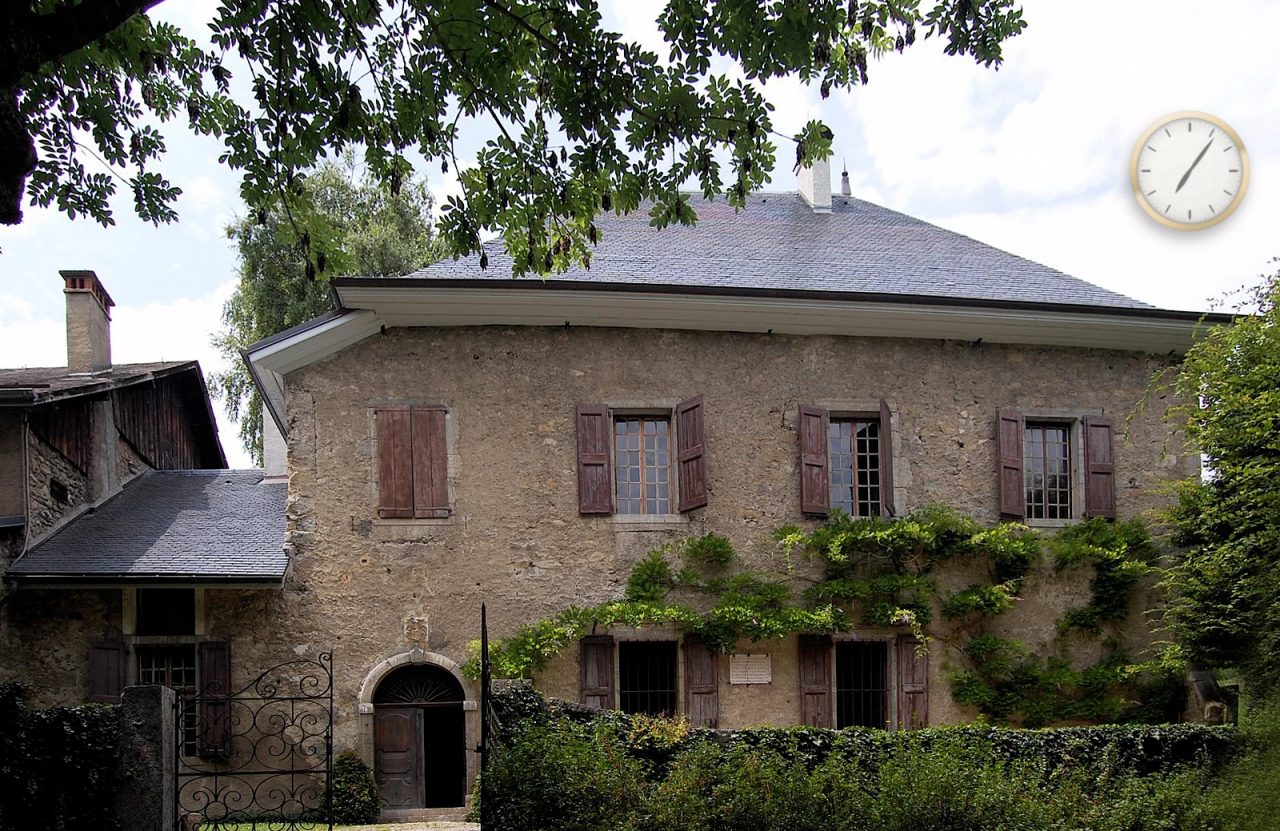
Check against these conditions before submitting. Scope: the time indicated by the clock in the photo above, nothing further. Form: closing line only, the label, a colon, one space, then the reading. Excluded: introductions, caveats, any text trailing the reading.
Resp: 7:06
